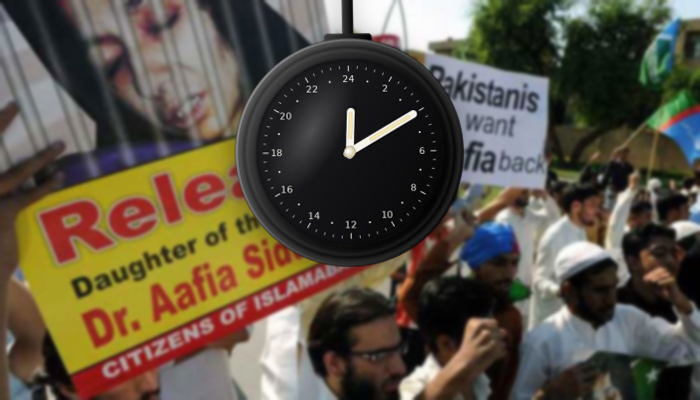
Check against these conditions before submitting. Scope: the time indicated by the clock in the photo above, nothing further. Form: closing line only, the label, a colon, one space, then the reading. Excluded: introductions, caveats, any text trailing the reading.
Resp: 0:10
